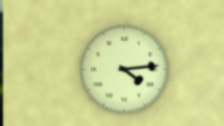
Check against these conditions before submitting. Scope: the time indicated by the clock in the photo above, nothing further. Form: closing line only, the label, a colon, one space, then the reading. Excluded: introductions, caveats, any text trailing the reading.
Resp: 4:14
